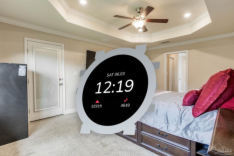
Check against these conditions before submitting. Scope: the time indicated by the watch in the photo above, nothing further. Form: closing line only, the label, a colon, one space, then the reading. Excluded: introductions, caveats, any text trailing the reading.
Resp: 12:19
